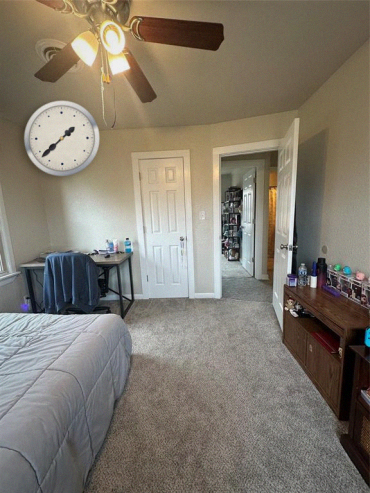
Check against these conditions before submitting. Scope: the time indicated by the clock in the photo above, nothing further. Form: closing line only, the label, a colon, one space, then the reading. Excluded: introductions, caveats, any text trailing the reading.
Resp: 1:38
